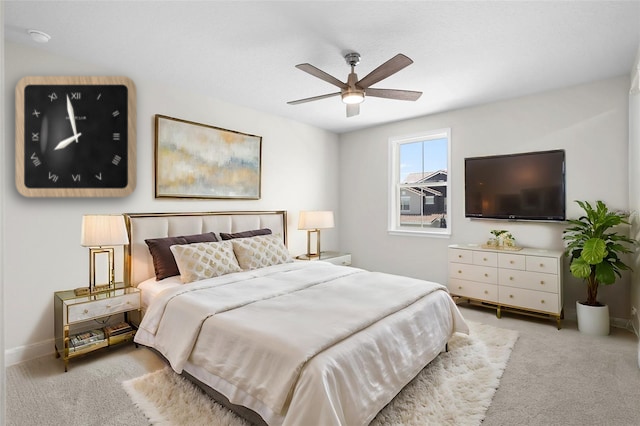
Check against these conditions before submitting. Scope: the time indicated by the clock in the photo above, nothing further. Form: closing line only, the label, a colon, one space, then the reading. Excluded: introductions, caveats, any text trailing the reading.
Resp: 7:58
